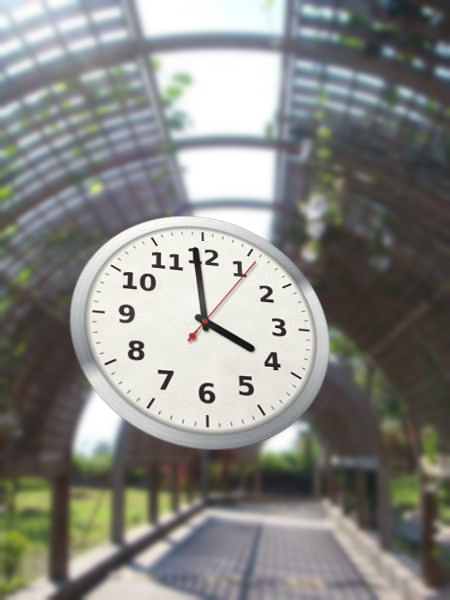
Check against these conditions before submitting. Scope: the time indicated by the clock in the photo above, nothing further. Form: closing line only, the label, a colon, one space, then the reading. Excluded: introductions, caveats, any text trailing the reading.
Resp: 3:59:06
